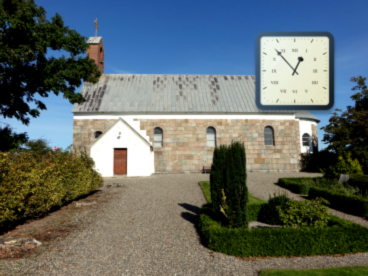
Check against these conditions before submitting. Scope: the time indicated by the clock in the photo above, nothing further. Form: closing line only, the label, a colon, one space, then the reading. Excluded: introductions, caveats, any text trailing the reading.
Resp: 12:53
